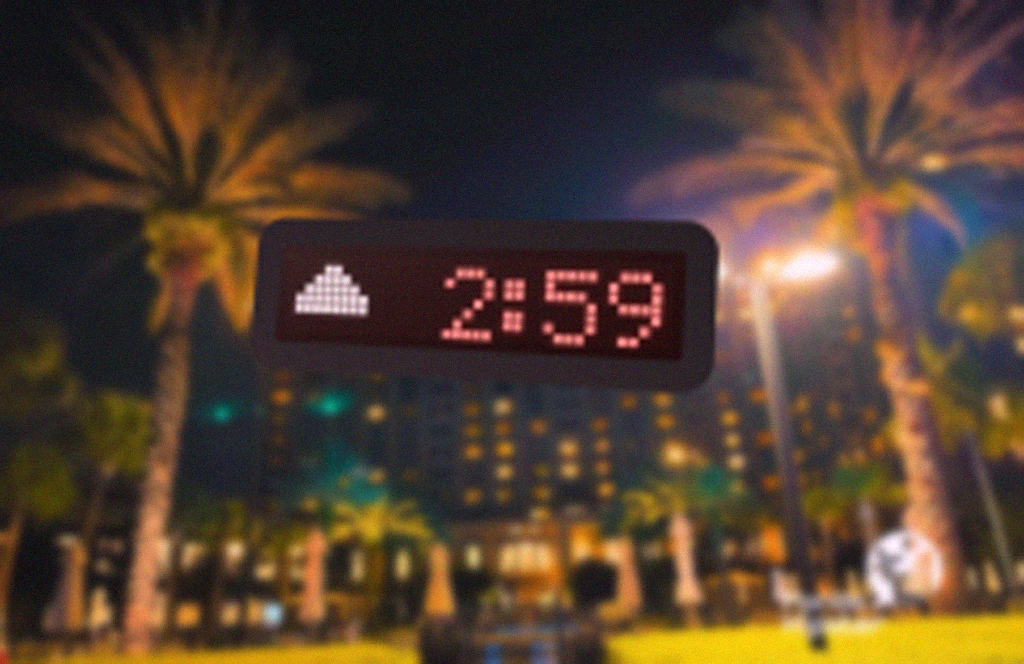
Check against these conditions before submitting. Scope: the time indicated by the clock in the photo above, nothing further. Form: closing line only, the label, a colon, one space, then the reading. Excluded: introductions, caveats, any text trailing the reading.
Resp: 2:59
